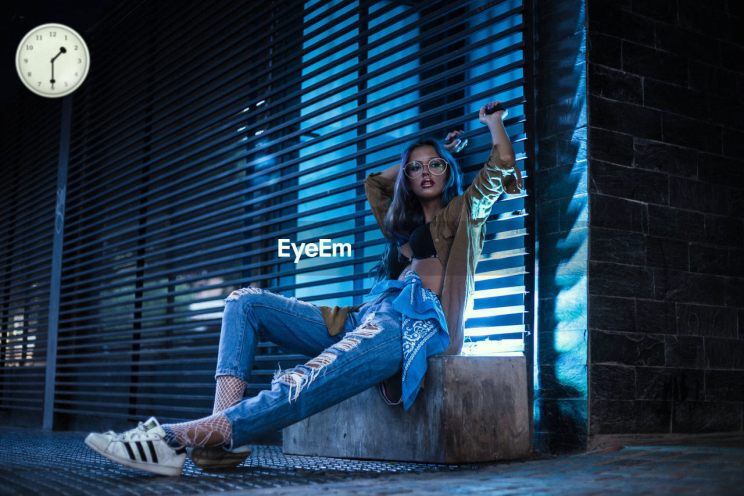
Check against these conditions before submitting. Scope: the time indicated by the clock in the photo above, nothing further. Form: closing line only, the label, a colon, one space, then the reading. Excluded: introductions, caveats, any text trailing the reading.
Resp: 1:30
